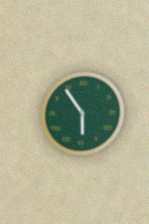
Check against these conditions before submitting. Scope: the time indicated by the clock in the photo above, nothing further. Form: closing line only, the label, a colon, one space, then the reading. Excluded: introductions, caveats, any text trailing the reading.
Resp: 5:54
